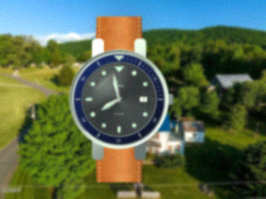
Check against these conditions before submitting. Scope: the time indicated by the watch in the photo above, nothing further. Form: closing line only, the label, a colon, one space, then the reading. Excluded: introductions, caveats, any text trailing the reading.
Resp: 7:58
